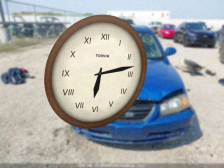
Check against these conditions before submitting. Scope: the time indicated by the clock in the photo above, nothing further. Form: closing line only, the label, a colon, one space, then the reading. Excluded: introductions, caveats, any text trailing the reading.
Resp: 6:13
